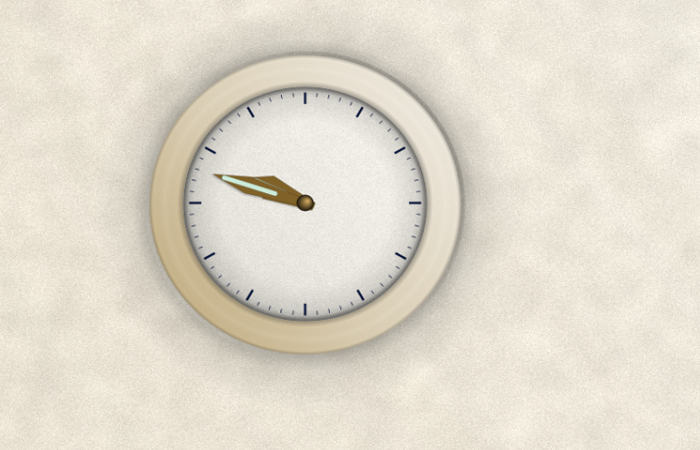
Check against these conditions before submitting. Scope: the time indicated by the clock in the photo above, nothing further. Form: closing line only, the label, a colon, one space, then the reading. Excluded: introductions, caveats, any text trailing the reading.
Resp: 9:48
